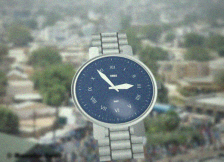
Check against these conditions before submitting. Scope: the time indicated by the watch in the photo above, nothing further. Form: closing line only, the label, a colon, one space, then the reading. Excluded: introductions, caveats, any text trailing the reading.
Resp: 2:54
